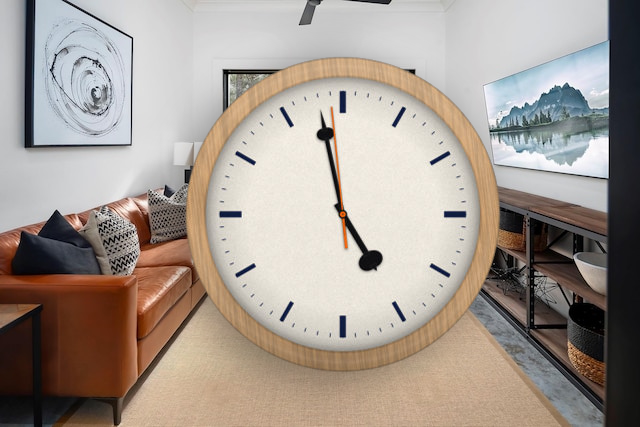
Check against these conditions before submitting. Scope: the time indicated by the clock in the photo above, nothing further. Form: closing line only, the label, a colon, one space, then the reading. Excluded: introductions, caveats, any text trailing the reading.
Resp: 4:57:59
